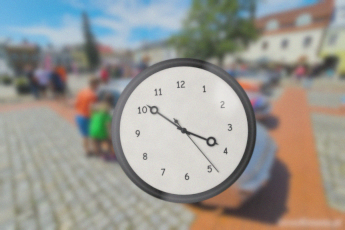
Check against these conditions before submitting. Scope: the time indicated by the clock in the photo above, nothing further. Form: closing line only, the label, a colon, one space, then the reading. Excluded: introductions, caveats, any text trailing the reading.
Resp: 3:51:24
